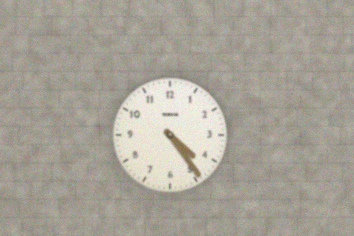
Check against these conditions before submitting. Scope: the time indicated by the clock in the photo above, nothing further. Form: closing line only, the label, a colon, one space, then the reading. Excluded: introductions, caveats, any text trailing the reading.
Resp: 4:24
